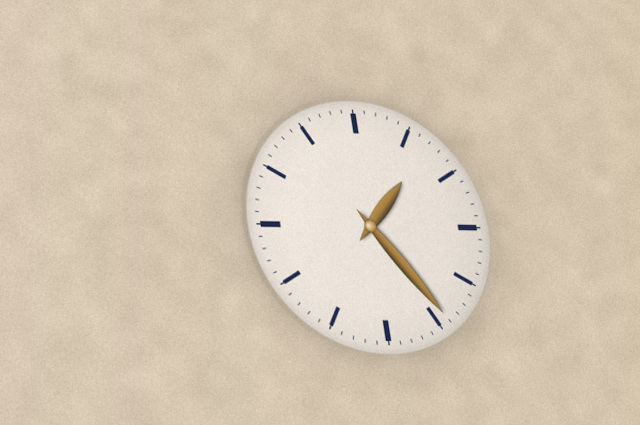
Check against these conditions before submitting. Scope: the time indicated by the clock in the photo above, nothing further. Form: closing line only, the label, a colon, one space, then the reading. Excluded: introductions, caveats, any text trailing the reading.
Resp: 1:24
